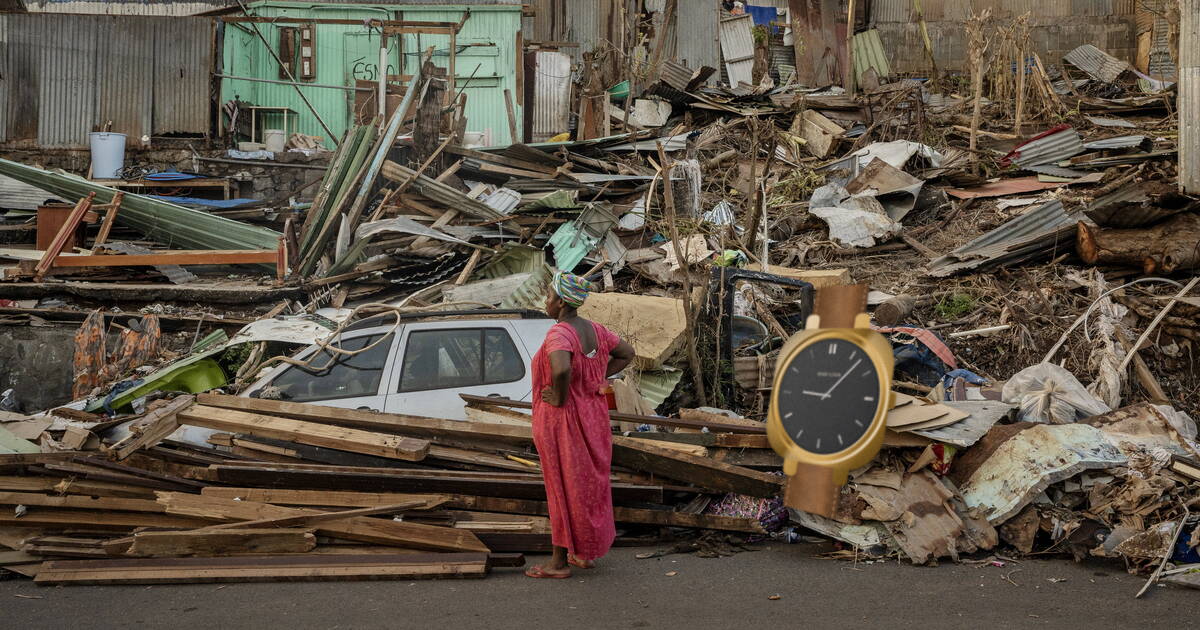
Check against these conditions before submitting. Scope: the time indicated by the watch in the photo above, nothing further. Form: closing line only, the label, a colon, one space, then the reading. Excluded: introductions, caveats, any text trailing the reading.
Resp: 9:07
